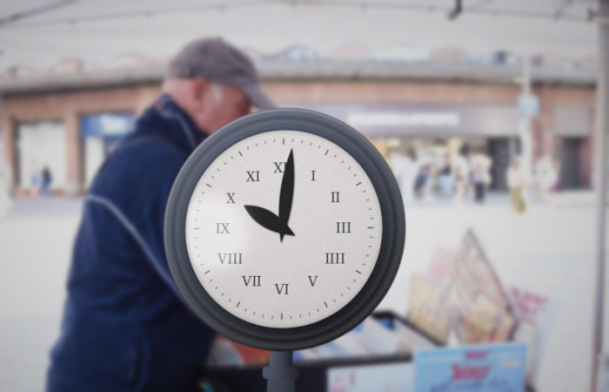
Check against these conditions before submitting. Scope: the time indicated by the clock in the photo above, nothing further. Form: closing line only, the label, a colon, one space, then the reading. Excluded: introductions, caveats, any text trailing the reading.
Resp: 10:01
